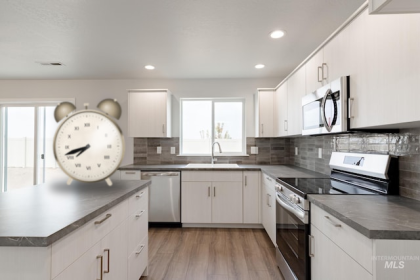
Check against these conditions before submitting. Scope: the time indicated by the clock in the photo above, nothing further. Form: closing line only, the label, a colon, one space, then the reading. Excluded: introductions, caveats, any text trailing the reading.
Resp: 7:42
